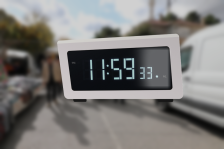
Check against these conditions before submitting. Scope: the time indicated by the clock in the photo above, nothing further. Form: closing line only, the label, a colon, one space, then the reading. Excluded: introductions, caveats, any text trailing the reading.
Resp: 11:59:33
